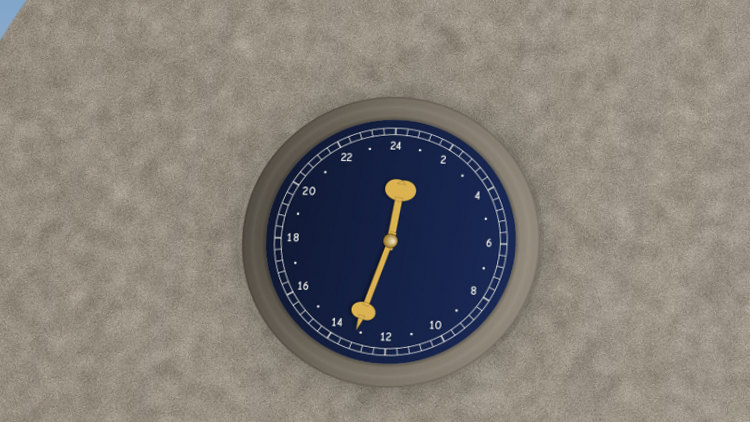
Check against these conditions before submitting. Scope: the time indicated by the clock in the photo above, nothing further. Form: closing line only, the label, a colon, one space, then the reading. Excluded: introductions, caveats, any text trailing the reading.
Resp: 0:33
